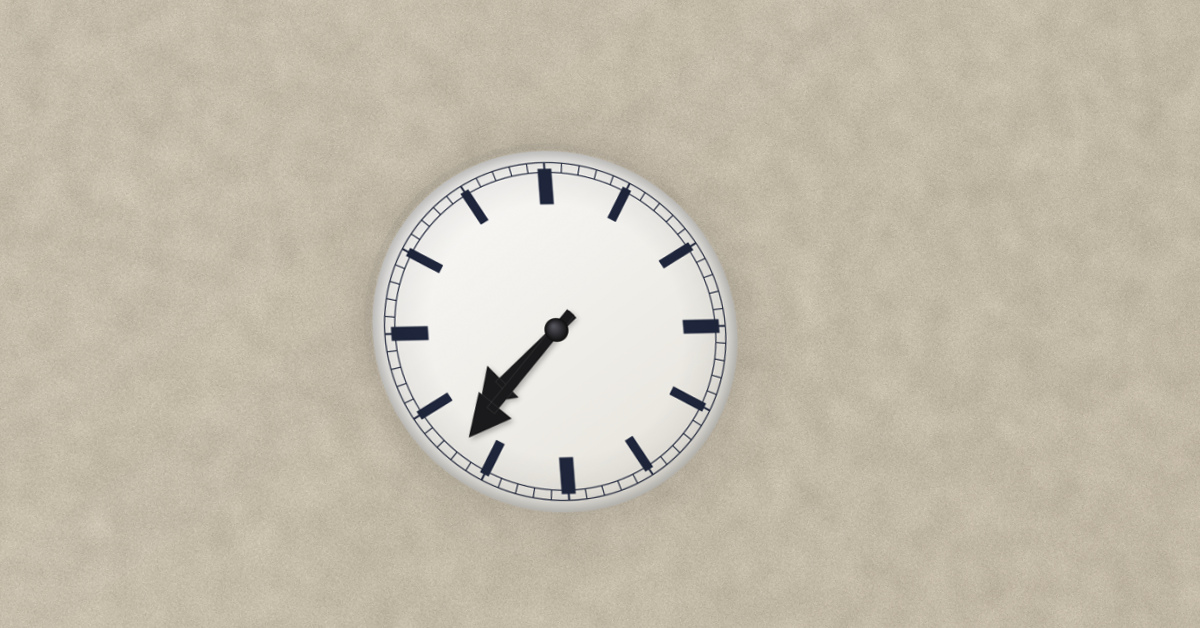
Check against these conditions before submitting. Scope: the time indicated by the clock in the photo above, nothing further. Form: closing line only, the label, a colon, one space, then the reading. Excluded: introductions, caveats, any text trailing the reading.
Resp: 7:37
